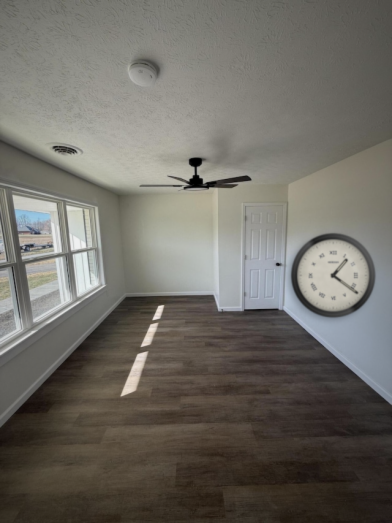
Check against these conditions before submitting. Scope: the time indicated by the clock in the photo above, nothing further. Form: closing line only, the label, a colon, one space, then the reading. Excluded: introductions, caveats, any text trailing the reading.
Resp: 1:21
